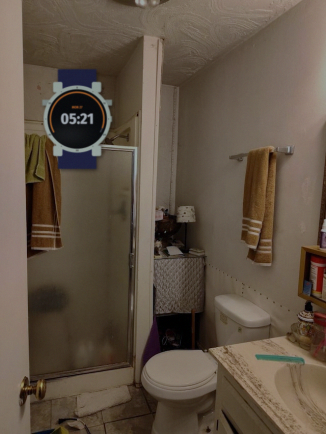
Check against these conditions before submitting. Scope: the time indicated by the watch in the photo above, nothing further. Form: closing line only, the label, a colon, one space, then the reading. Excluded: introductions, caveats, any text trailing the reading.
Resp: 5:21
